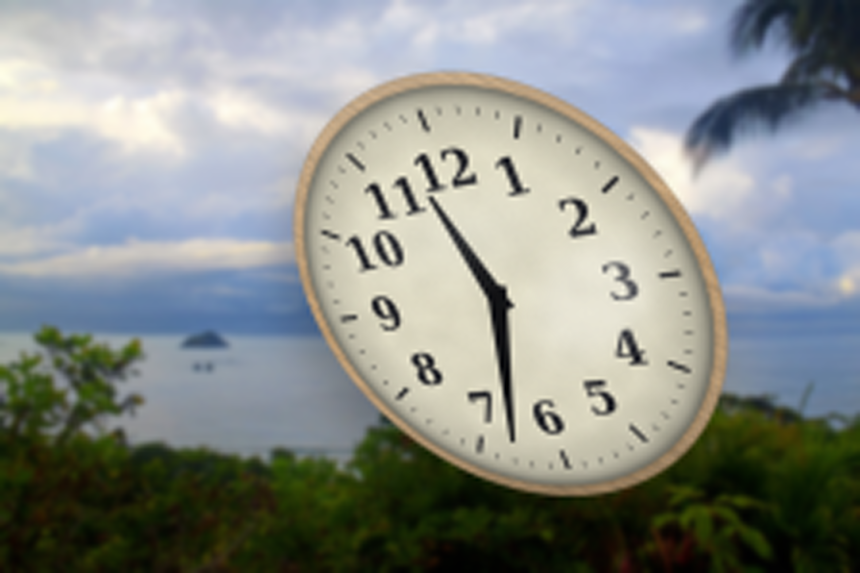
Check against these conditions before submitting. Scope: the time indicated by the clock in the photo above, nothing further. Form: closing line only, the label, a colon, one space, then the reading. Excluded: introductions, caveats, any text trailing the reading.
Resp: 11:33
